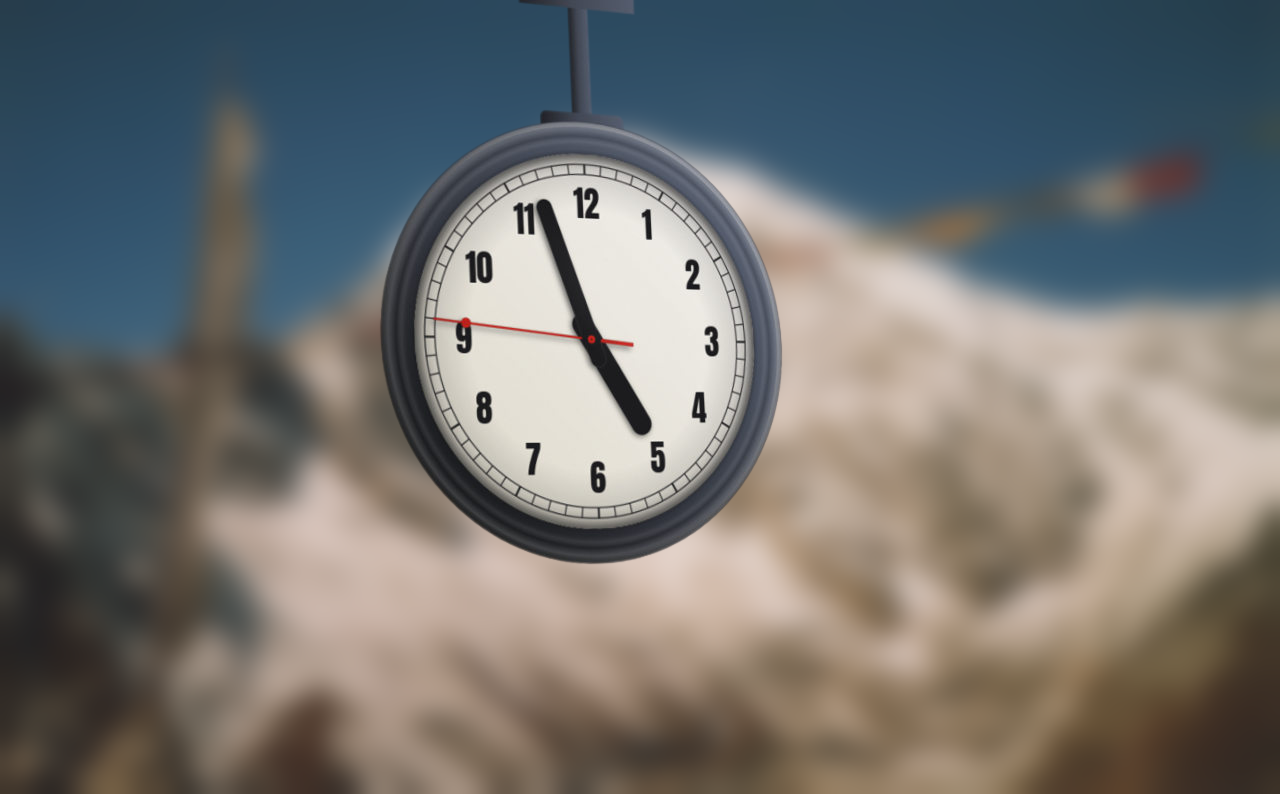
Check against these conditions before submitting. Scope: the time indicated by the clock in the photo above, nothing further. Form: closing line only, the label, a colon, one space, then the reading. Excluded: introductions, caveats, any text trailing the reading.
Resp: 4:56:46
